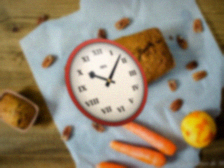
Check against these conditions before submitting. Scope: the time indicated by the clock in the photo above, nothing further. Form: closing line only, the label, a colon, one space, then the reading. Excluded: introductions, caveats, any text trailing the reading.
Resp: 10:08
